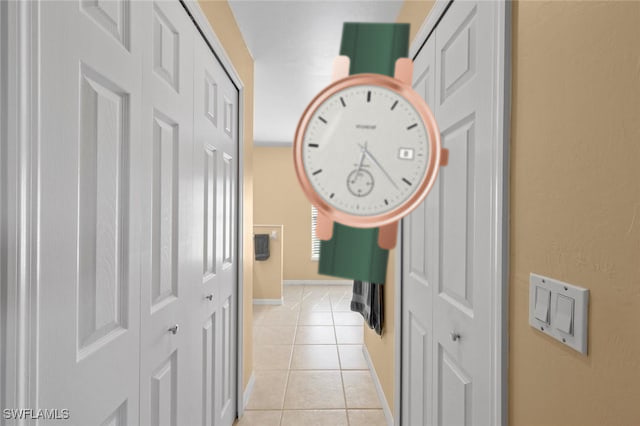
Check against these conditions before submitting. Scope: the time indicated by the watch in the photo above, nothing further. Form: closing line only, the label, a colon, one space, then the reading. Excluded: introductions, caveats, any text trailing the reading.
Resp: 6:22
